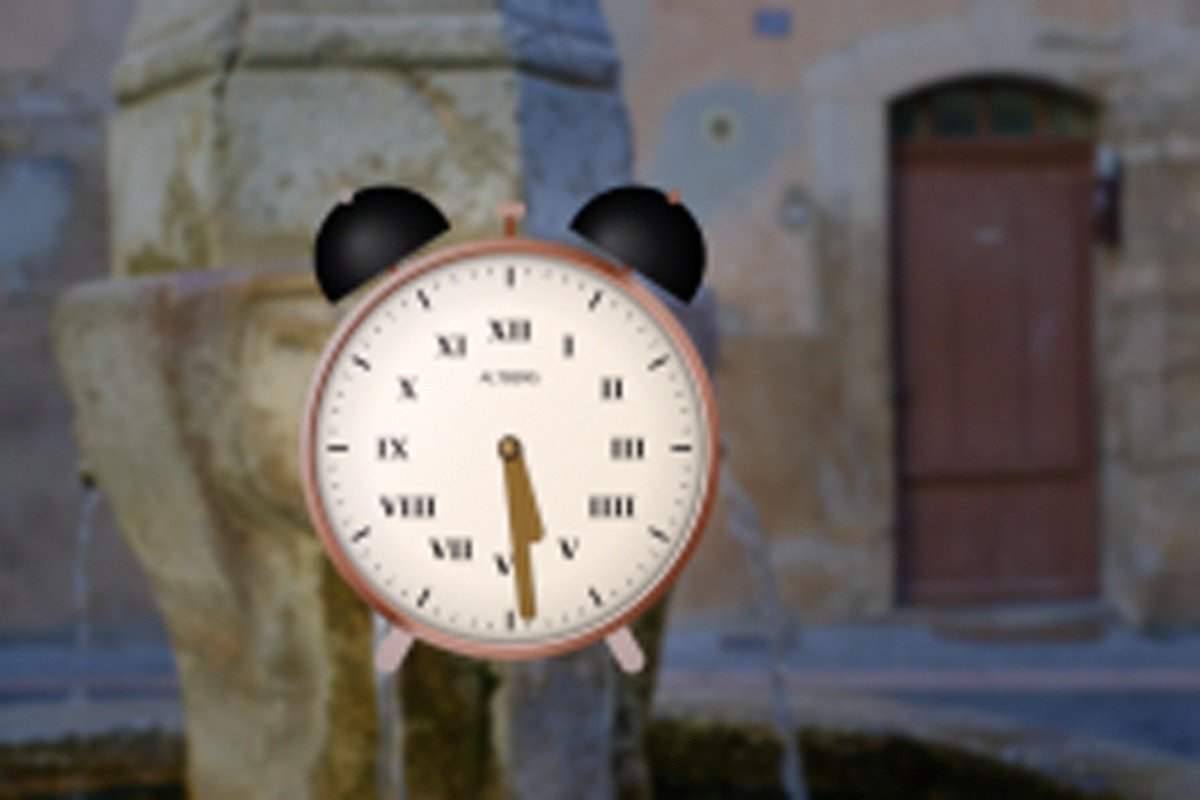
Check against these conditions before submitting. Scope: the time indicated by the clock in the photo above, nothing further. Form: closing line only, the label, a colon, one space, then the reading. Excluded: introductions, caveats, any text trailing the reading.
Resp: 5:29
